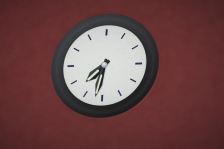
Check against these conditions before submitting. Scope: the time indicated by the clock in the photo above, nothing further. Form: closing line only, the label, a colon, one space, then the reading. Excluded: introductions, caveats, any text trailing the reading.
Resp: 7:32
